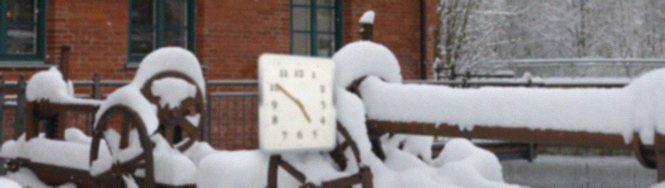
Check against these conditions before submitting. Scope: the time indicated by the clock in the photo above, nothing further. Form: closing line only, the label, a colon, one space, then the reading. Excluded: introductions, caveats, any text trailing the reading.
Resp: 4:51
